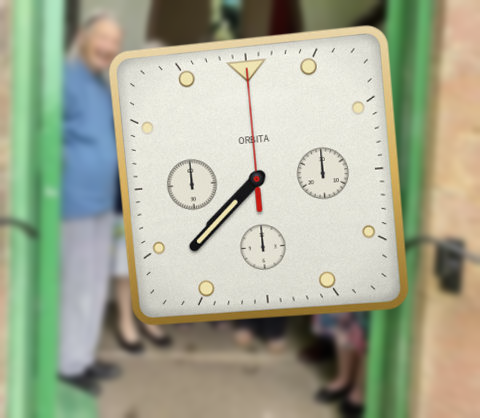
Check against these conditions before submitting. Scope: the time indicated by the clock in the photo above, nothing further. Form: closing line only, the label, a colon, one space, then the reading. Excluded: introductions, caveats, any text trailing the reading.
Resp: 7:38
